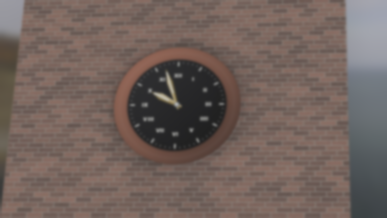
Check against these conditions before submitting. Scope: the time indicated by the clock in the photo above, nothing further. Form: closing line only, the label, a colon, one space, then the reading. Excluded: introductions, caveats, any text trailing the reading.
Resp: 9:57
